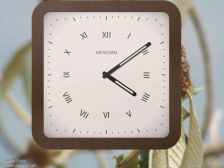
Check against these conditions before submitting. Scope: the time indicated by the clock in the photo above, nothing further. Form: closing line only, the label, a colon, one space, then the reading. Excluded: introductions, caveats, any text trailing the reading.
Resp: 4:09
